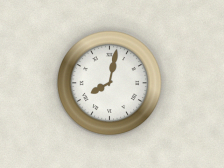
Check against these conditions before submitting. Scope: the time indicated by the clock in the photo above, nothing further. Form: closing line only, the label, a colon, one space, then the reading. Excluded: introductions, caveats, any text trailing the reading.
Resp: 8:02
